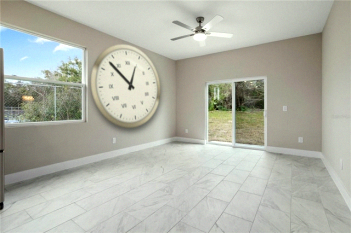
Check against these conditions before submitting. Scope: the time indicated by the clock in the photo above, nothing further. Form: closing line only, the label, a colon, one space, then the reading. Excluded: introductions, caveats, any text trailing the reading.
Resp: 12:53
